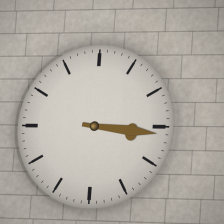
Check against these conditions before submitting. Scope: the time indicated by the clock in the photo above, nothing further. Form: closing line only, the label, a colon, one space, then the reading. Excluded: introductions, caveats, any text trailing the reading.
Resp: 3:16
